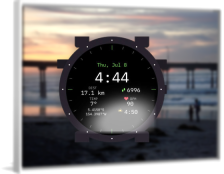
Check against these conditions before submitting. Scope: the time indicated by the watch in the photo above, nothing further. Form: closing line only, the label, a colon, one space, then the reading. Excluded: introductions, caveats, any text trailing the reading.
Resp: 4:44
